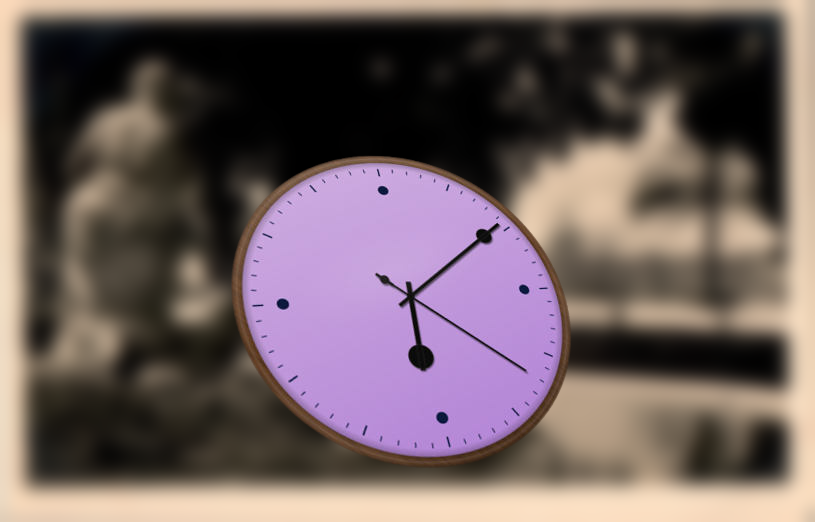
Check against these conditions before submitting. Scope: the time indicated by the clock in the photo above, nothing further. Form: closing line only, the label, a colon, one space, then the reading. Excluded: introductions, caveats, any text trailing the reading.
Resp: 6:09:22
